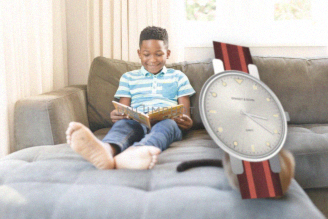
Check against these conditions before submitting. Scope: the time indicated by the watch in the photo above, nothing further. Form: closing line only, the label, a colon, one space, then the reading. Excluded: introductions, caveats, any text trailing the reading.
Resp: 3:21
